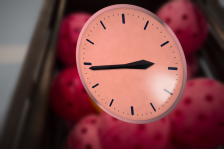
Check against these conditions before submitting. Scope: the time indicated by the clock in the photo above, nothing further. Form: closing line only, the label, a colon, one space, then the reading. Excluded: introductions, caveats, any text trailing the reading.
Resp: 2:44
